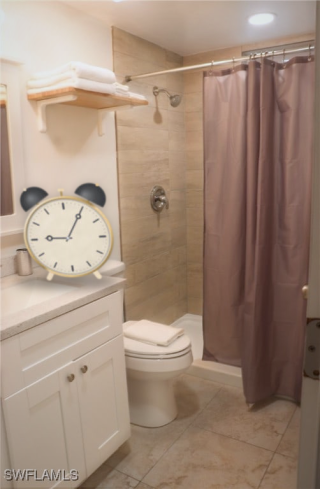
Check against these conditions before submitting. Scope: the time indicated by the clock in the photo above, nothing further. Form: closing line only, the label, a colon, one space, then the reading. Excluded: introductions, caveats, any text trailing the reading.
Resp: 9:05
